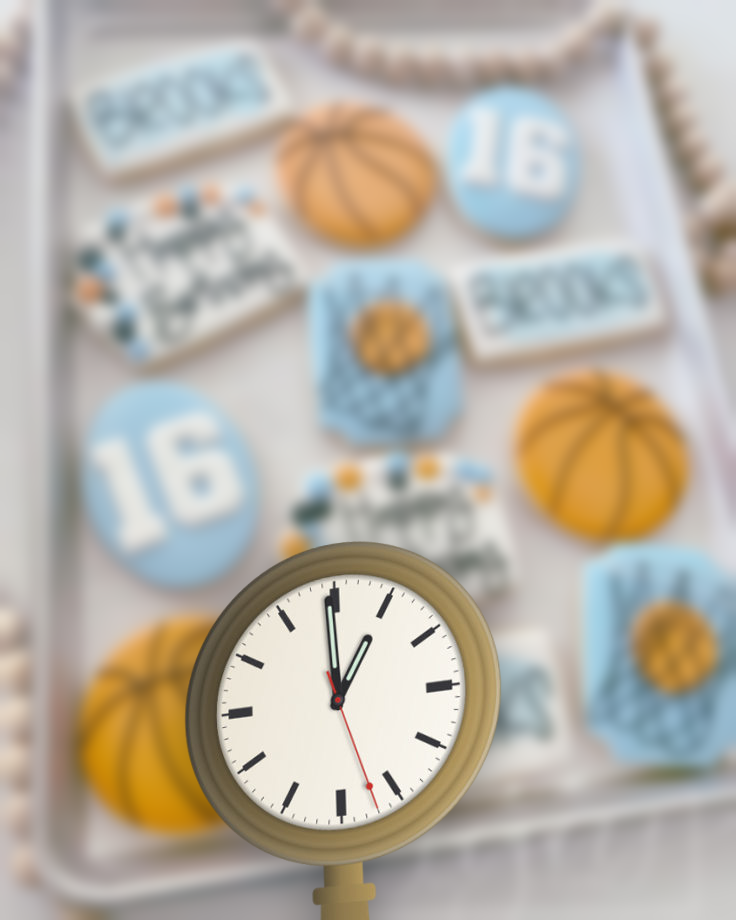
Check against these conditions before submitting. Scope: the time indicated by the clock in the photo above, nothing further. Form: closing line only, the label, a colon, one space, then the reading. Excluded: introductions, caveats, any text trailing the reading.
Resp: 12:59:27
